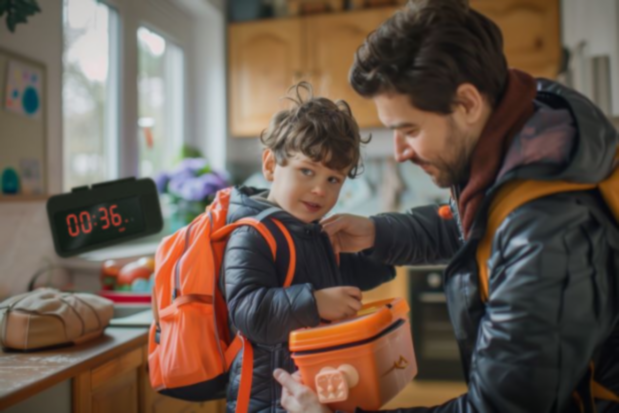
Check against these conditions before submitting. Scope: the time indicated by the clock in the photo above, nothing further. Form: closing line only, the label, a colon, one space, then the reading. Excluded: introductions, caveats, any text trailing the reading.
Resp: 0:36
